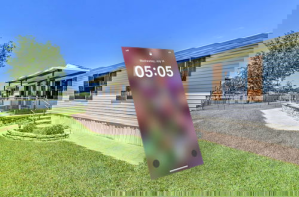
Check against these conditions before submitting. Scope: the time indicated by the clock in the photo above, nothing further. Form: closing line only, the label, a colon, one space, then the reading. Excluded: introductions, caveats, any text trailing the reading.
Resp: 5:05
